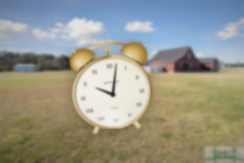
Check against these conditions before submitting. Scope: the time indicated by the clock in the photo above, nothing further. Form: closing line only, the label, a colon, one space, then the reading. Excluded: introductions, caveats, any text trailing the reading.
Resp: 10:02
